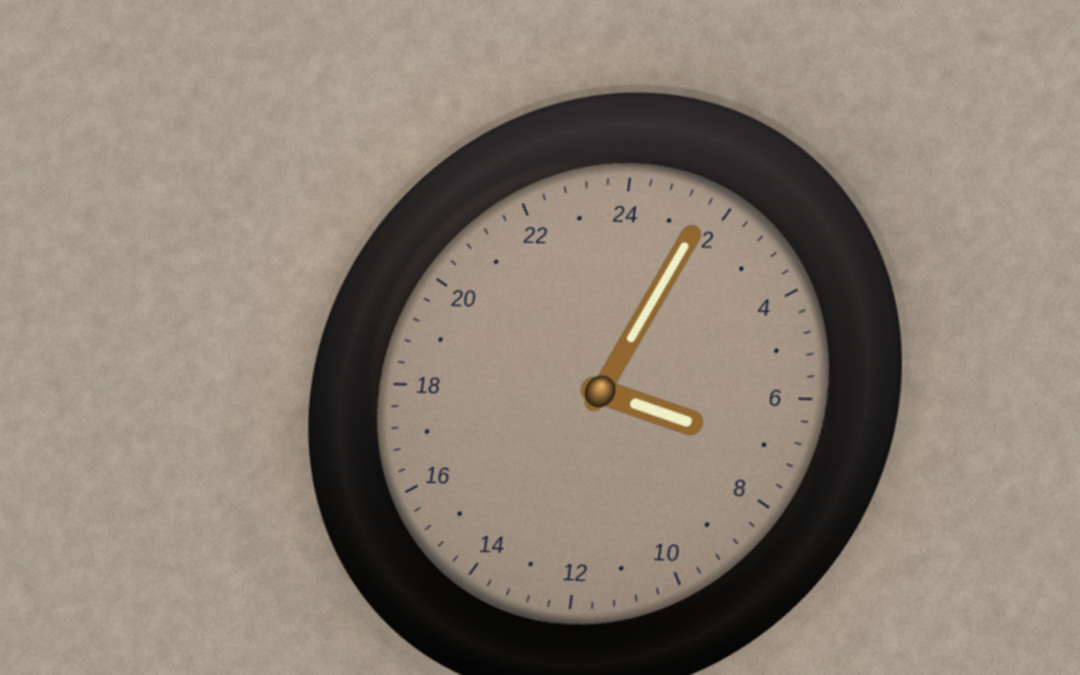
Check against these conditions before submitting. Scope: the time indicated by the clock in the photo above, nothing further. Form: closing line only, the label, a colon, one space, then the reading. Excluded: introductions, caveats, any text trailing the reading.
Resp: 7:04
